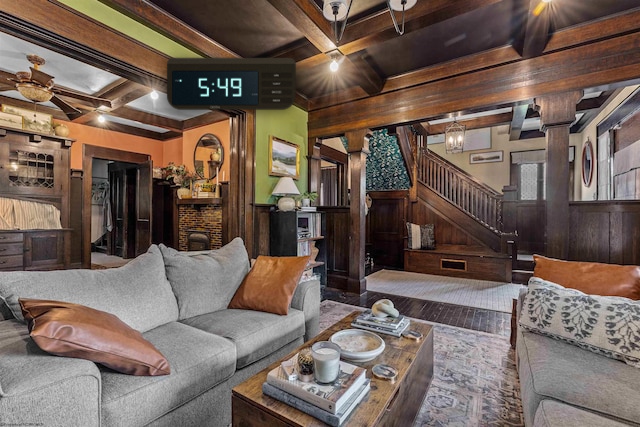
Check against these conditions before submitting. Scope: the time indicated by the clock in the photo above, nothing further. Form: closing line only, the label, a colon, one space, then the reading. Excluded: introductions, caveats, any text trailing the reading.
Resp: 5:49
